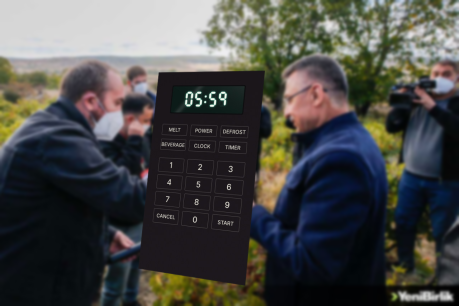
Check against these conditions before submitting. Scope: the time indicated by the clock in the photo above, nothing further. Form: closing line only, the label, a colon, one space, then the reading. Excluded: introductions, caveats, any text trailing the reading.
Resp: 5:59
